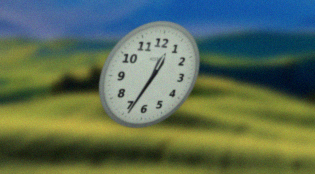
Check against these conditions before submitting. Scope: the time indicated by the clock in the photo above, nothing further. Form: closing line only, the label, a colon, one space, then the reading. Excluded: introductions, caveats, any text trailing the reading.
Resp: 12:34
